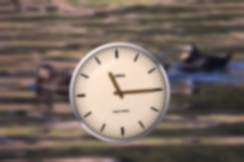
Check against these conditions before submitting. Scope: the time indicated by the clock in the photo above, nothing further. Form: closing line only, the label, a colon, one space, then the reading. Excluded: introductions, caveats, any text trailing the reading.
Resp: 11:15
